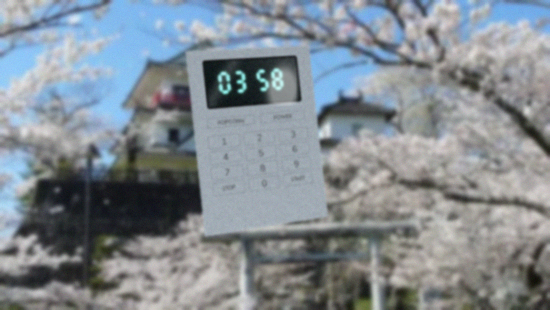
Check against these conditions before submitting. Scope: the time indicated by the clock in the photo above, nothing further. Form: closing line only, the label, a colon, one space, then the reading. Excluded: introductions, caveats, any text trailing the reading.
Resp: 3:58
